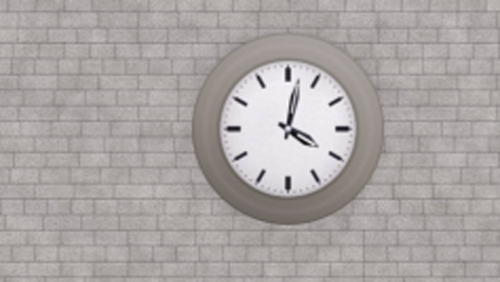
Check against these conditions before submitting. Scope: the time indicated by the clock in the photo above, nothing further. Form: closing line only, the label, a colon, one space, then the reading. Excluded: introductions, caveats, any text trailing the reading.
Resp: 4:02
